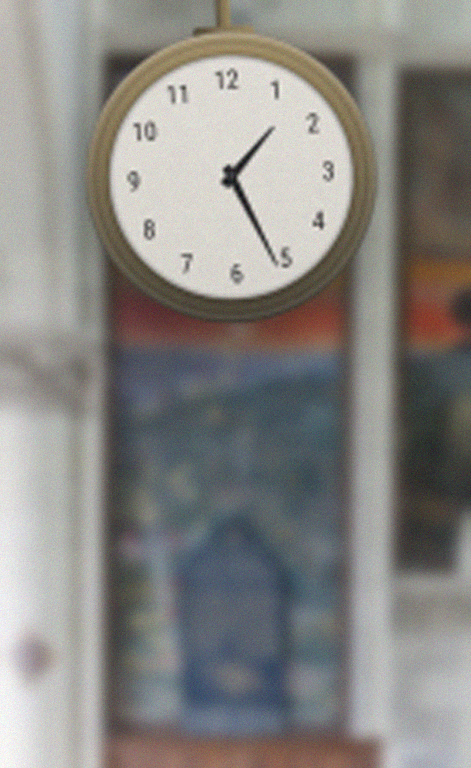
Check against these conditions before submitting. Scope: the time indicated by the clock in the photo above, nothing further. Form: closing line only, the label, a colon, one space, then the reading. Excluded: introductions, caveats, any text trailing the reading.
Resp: 1:26
